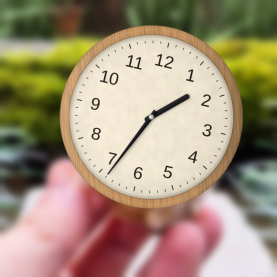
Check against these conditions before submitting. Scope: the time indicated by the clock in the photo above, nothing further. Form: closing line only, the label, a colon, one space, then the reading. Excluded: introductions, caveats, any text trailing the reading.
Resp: 1:34
